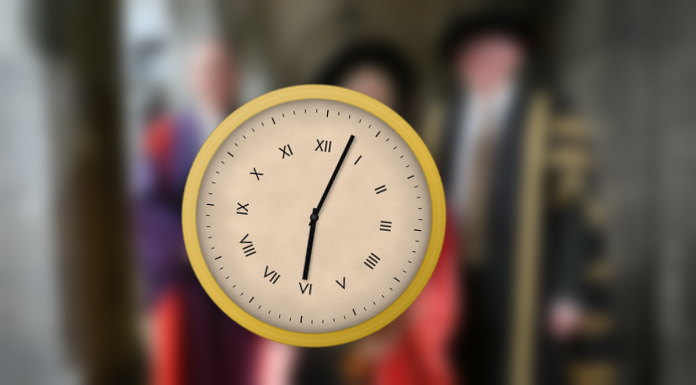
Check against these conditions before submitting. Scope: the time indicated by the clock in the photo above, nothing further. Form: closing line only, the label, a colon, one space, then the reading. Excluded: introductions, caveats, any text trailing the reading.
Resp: 6:03
